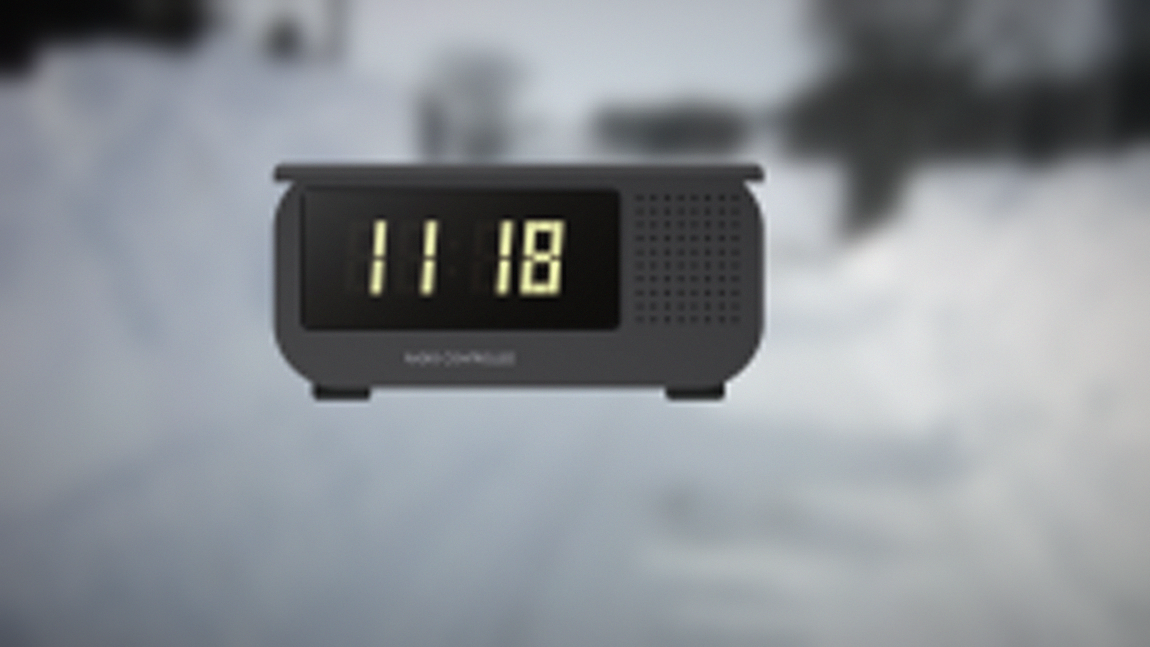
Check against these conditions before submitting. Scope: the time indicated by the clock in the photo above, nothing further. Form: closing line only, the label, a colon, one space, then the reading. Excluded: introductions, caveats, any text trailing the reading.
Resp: 11:18
